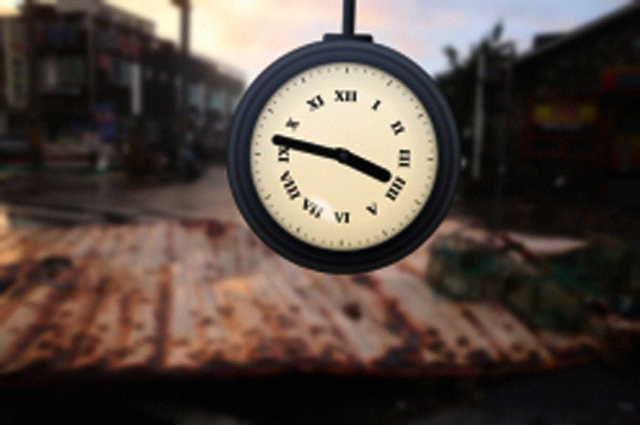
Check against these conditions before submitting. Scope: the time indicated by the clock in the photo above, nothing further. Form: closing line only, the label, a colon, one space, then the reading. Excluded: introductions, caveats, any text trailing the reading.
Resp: 3:47
